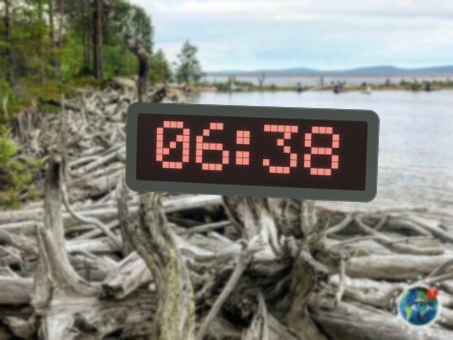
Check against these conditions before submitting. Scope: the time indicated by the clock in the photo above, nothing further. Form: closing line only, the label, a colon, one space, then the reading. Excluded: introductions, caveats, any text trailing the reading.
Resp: 6:38
